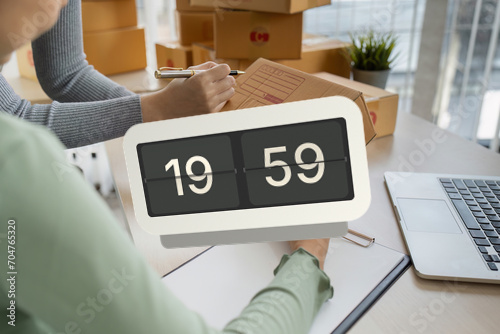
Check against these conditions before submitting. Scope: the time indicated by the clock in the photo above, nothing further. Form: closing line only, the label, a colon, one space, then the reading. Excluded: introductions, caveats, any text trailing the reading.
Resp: 19:59
